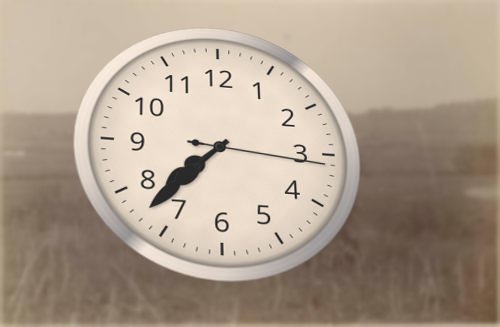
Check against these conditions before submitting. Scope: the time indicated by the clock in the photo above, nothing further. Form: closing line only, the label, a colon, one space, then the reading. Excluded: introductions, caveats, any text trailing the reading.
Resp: 7:37:16
